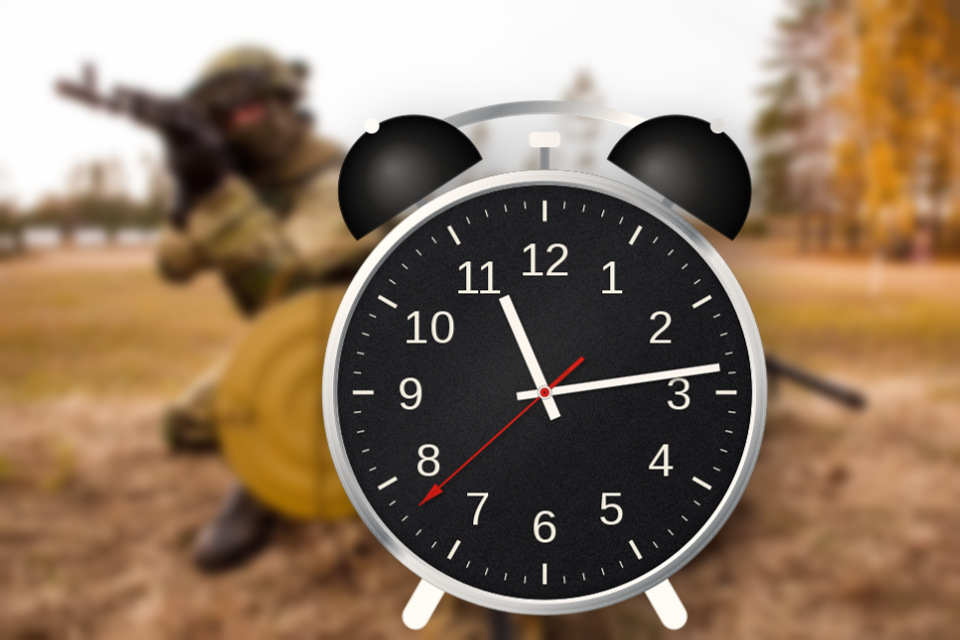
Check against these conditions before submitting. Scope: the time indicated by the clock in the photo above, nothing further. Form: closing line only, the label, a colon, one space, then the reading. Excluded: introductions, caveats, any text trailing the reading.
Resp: 11:13:38
